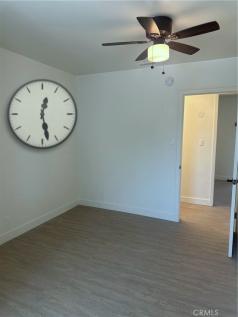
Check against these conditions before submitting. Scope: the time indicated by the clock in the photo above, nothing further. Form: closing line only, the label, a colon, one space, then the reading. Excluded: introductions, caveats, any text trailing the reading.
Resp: 12:28
